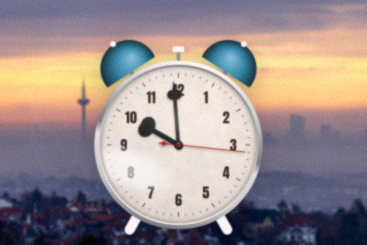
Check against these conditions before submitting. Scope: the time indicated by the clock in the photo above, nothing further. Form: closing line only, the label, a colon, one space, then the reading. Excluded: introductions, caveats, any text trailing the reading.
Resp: 9:59:16
